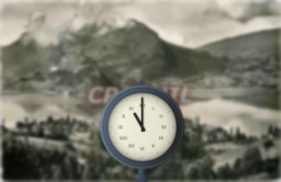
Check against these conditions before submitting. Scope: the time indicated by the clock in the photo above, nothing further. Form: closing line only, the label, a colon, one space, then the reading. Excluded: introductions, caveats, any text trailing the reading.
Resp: 11:00
